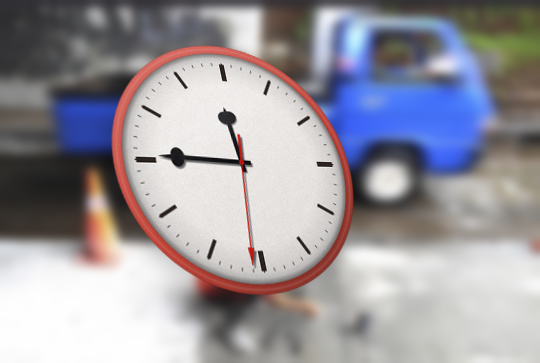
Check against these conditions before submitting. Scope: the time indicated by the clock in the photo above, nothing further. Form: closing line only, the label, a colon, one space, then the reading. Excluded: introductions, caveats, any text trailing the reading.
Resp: 11:45:31
